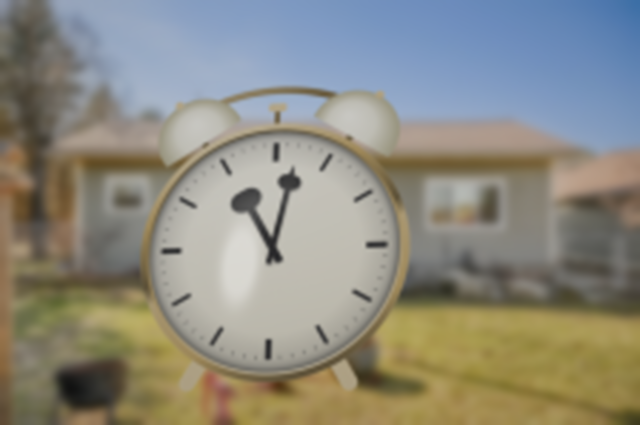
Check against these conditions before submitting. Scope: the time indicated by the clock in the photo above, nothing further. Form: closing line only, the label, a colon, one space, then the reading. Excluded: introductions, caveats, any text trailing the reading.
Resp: 11:02
